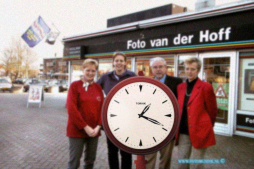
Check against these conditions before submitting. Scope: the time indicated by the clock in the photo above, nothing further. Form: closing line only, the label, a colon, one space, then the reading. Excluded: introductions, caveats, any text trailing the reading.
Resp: 1:19
